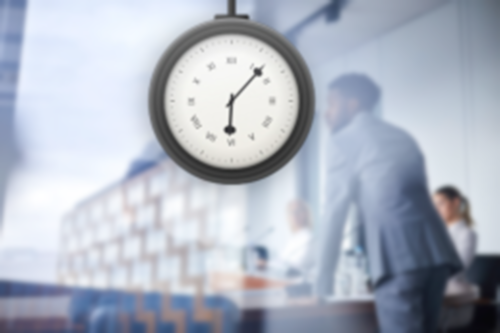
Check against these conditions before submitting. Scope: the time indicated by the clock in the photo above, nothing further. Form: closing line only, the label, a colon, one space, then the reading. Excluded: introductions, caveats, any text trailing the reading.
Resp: 6:07
